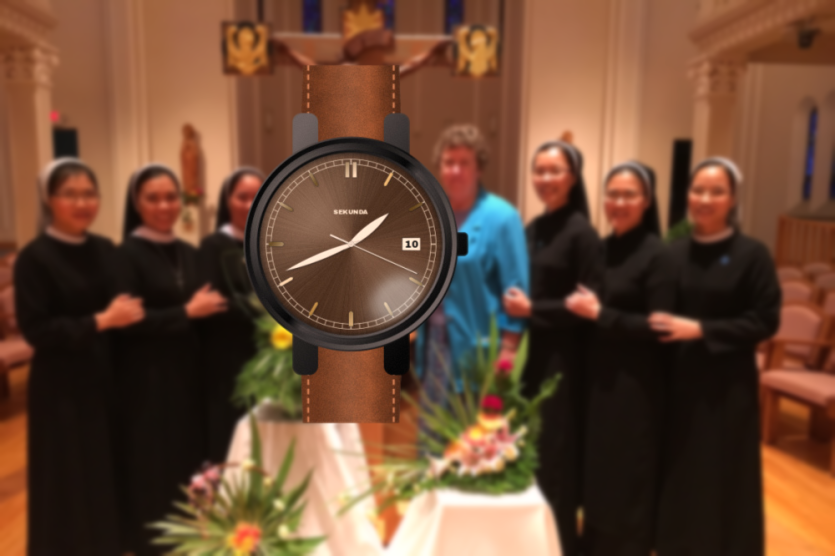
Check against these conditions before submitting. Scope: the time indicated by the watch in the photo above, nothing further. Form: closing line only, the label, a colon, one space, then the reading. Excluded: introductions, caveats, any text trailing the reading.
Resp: 1:41:19
